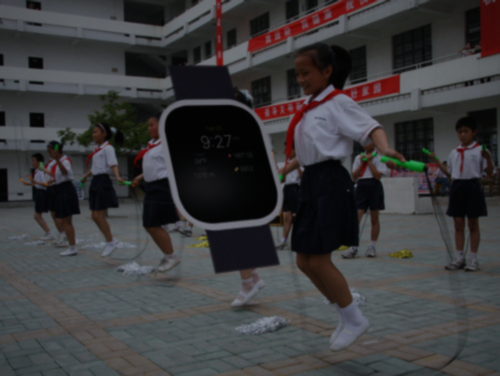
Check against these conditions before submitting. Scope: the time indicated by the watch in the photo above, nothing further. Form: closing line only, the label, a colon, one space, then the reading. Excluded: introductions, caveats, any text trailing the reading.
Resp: 9:27
